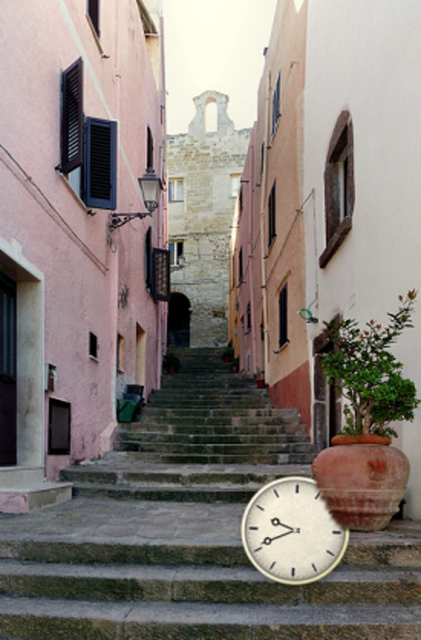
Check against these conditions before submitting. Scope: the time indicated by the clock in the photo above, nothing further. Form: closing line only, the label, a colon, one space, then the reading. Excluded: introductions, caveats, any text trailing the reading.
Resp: 9:41
